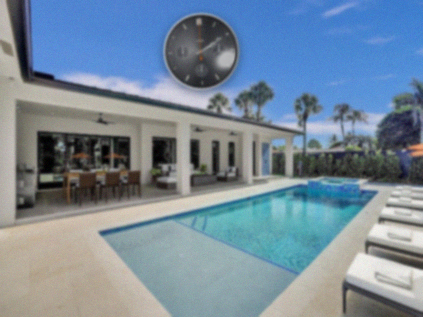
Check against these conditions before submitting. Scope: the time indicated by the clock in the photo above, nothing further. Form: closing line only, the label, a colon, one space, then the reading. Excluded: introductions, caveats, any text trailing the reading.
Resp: 2:10
